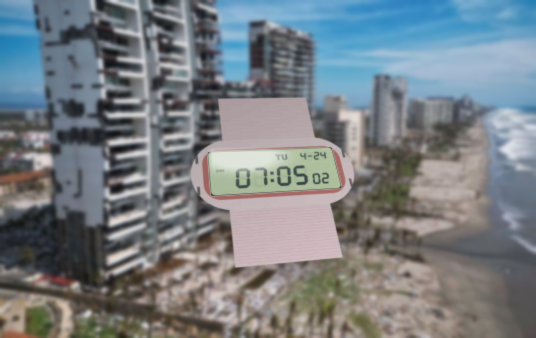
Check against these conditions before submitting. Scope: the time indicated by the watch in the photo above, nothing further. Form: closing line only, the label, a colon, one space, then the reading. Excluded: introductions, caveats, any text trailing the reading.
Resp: 7:05:02
